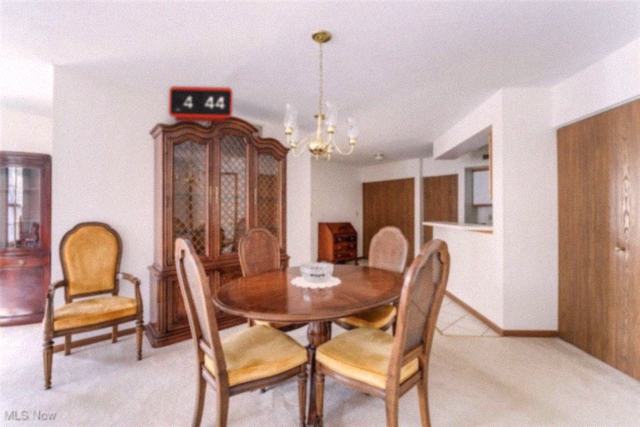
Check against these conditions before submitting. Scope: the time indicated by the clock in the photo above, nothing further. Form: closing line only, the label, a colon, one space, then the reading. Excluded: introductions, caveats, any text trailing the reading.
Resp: 4:44
